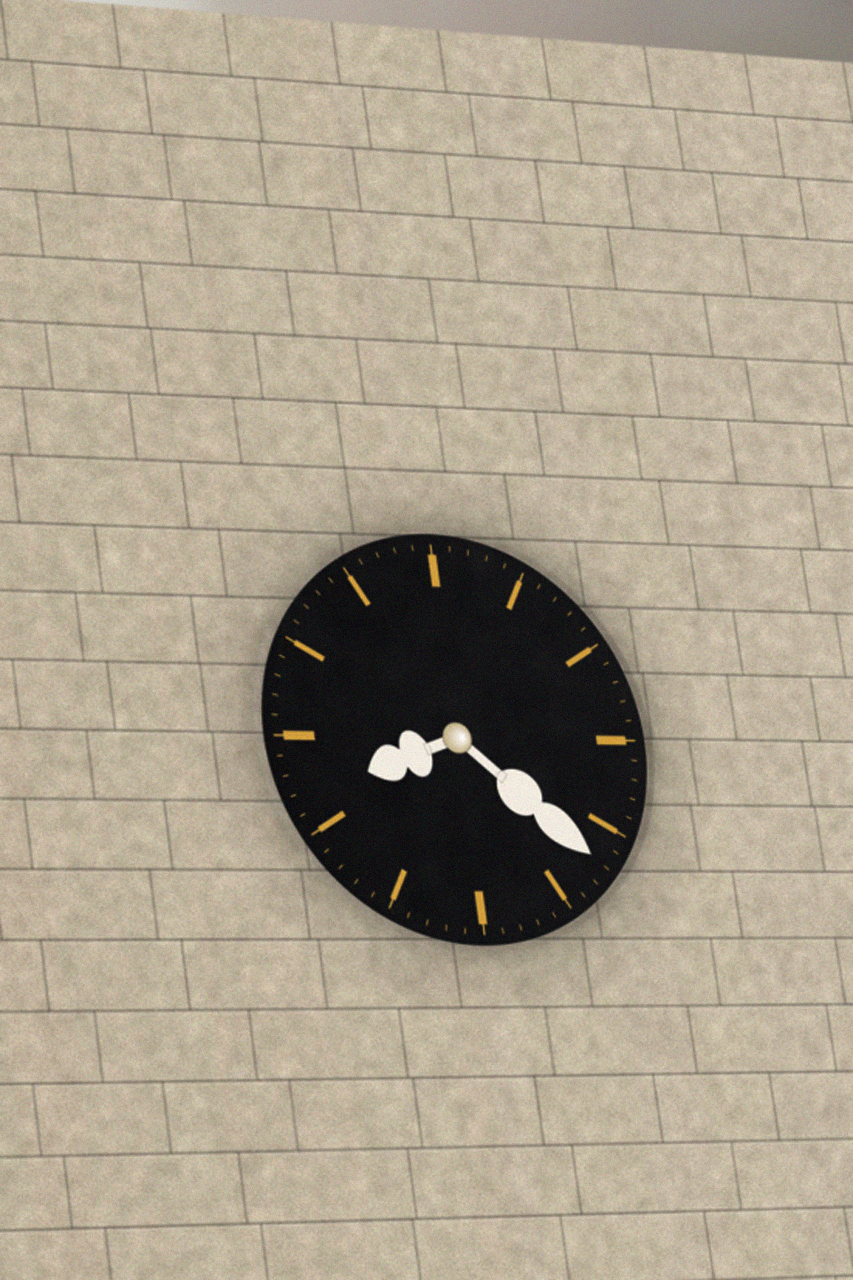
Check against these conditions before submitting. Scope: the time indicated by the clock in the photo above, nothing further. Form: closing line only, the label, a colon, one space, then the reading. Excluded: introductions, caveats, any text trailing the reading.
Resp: 8:22
